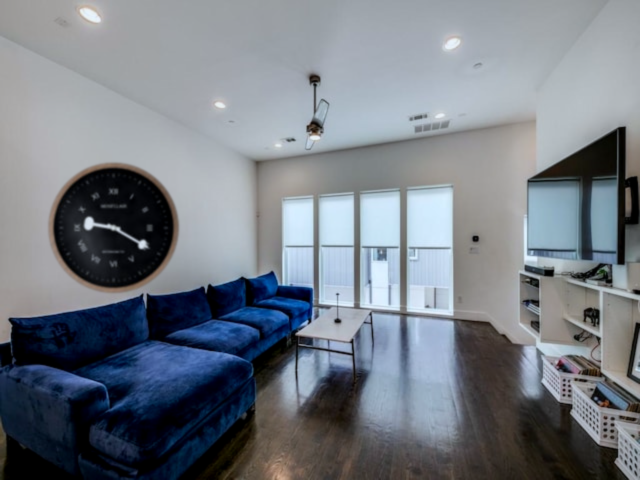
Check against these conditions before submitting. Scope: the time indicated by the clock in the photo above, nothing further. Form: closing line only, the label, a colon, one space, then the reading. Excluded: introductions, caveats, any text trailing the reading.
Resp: 9:20
